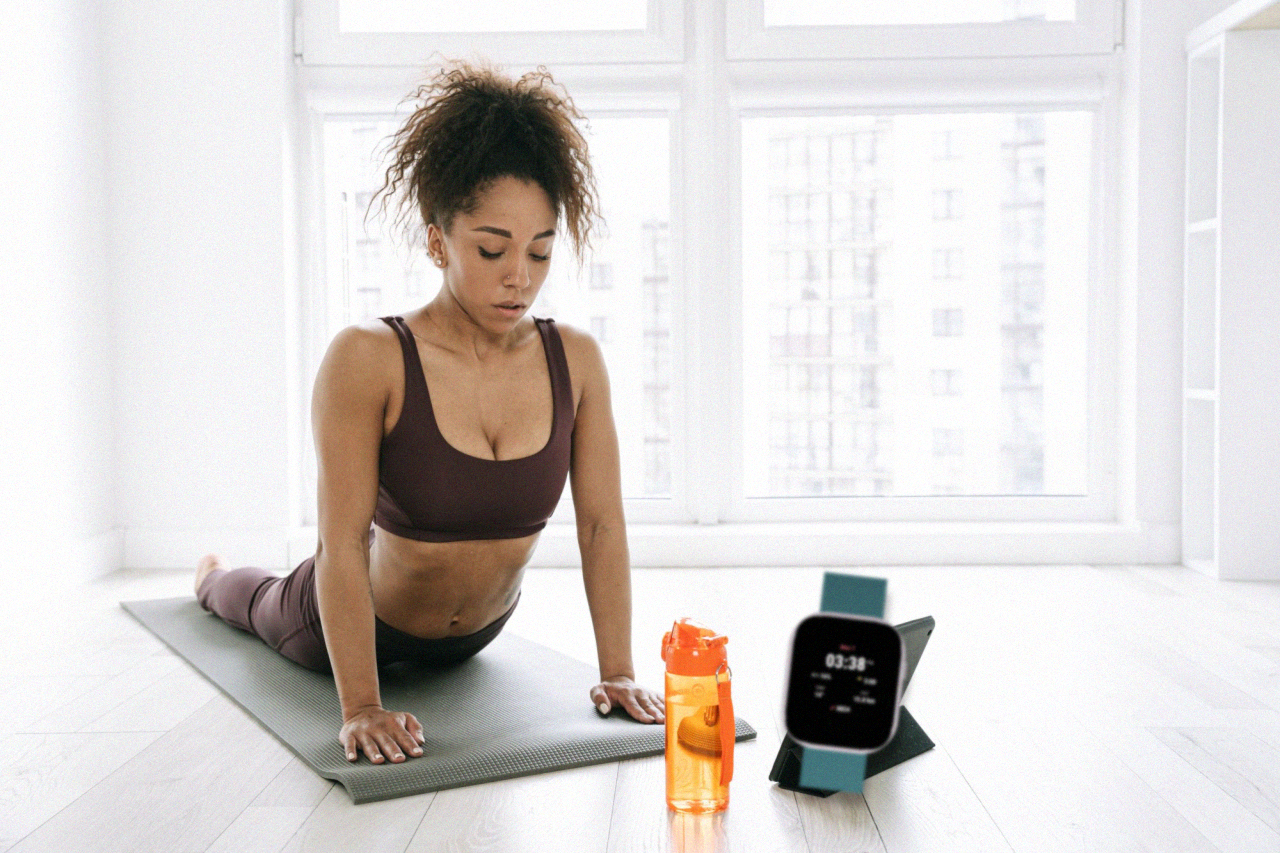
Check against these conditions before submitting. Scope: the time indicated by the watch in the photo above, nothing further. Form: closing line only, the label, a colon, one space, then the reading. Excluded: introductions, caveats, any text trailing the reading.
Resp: 3:38
